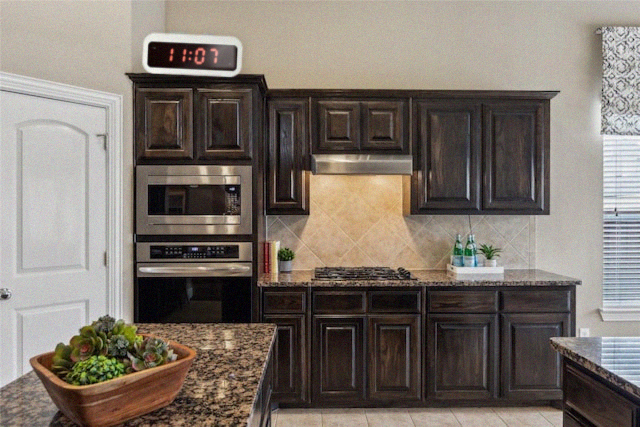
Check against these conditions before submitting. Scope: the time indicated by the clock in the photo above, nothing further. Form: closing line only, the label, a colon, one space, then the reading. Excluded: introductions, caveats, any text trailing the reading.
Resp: 11:07
